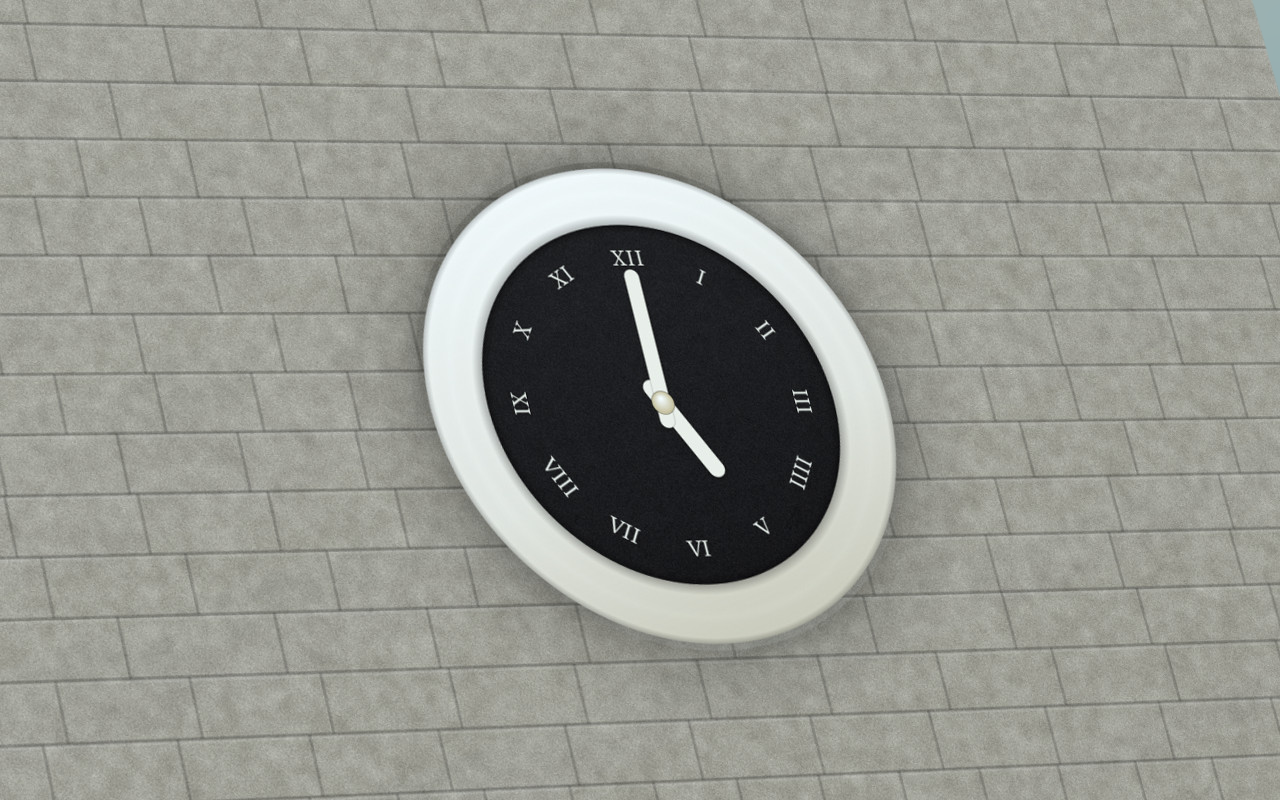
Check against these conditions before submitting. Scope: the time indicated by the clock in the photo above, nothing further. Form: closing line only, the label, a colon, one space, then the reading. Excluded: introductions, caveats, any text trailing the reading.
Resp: 5:00
